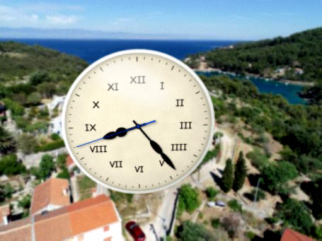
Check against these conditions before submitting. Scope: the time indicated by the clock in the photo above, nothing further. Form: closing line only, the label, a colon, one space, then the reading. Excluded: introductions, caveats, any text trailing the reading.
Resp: 8:23:42
